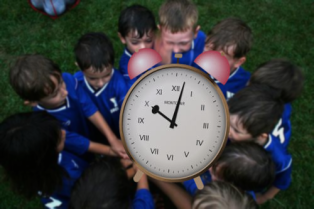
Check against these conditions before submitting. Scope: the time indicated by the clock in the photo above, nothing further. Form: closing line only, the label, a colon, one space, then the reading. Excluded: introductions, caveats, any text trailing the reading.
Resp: 10:02
